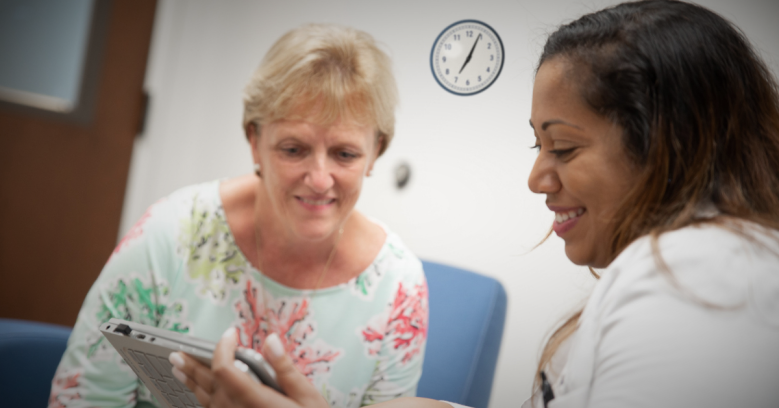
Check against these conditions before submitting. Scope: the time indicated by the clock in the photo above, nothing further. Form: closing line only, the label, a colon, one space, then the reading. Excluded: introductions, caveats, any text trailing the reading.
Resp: 7:04
